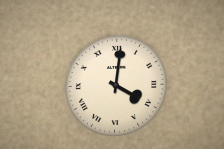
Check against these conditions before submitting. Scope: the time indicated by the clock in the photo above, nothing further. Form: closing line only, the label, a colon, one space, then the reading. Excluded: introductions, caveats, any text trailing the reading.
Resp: 4:01
